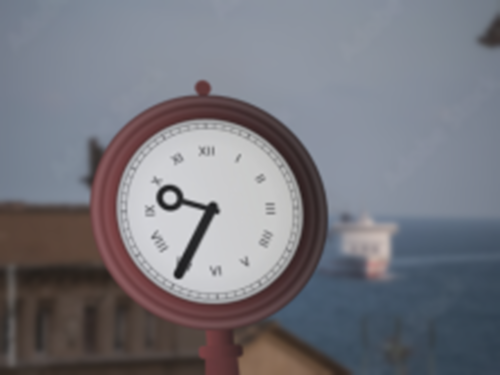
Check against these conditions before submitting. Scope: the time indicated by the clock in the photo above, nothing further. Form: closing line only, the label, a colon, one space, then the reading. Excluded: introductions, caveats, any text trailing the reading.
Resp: 9:35
